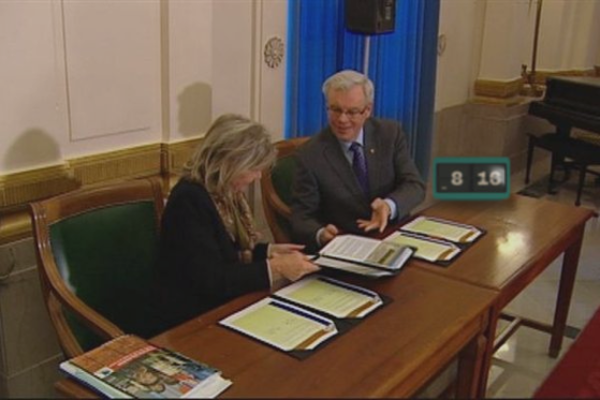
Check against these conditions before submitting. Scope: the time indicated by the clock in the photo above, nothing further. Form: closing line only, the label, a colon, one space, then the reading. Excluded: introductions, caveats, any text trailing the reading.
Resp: 8:16
